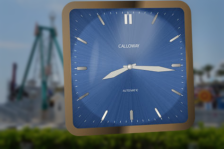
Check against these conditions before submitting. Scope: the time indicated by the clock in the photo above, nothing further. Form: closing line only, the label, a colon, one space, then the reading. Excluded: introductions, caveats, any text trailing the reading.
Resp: 8:16
